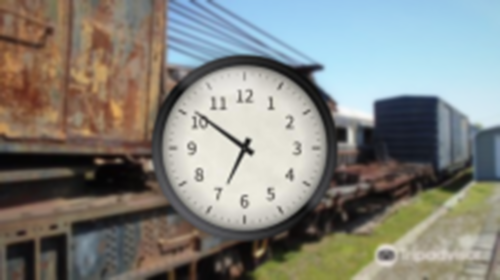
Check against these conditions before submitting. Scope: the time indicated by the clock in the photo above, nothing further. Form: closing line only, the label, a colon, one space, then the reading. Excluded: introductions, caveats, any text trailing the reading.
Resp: 6:51
